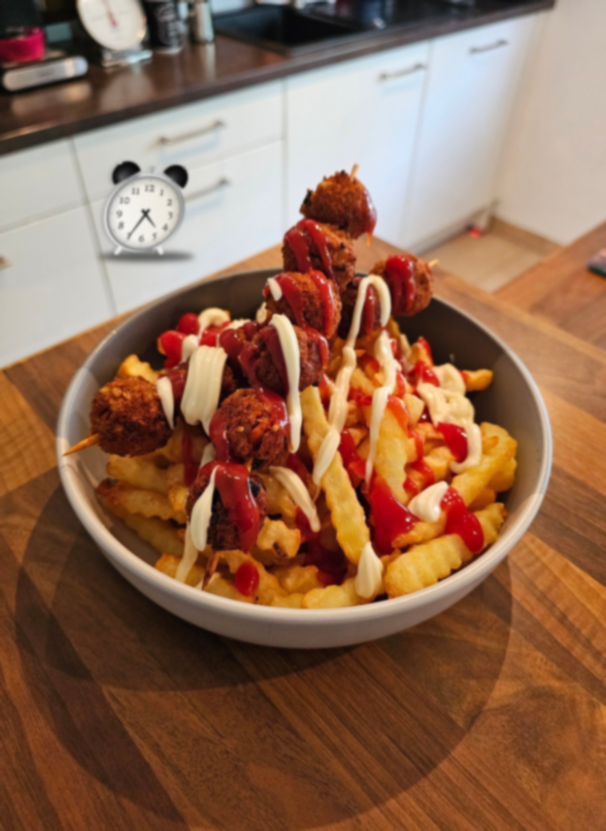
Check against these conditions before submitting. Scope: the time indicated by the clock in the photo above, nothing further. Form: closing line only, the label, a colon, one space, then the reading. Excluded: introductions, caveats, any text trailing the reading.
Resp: 4:35
